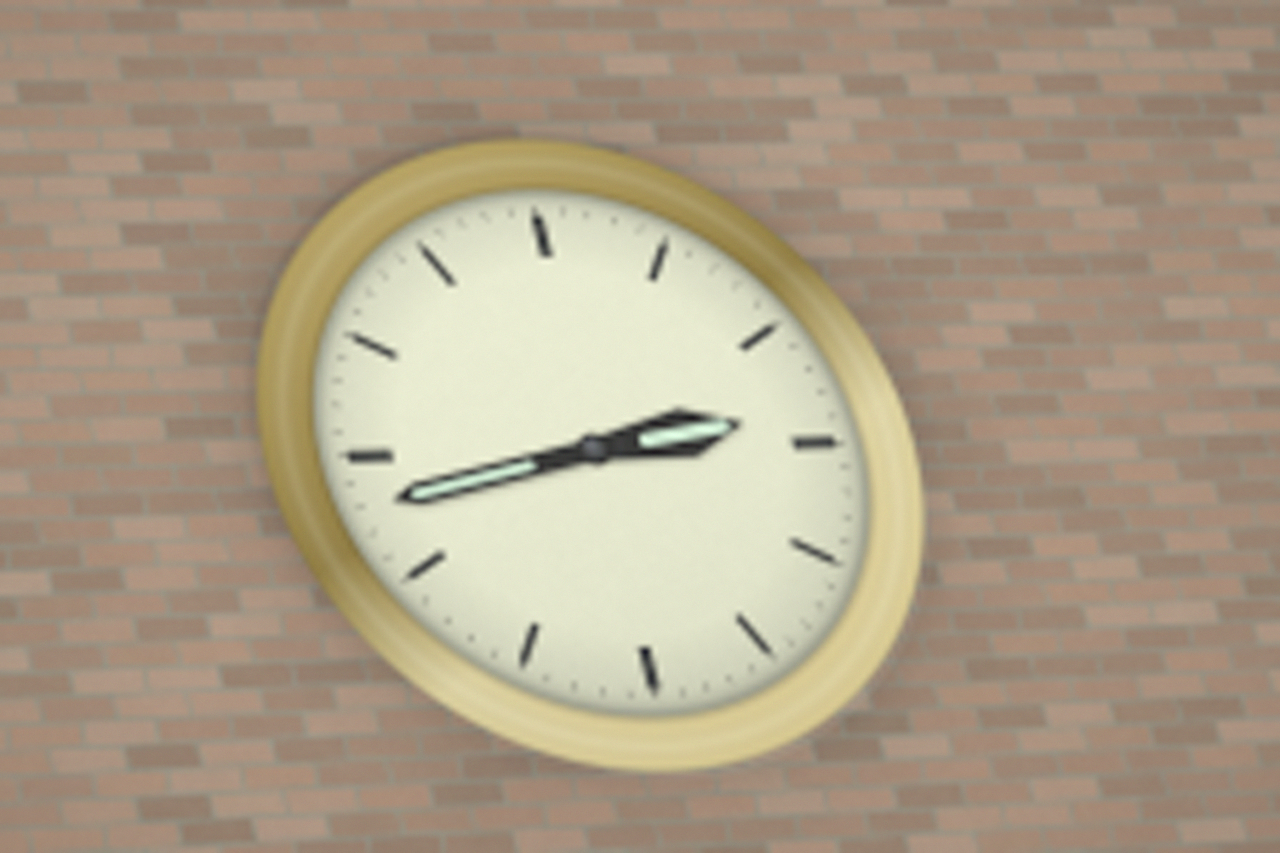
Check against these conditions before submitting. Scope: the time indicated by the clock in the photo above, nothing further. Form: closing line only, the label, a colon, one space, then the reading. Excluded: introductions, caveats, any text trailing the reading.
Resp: 2:43
